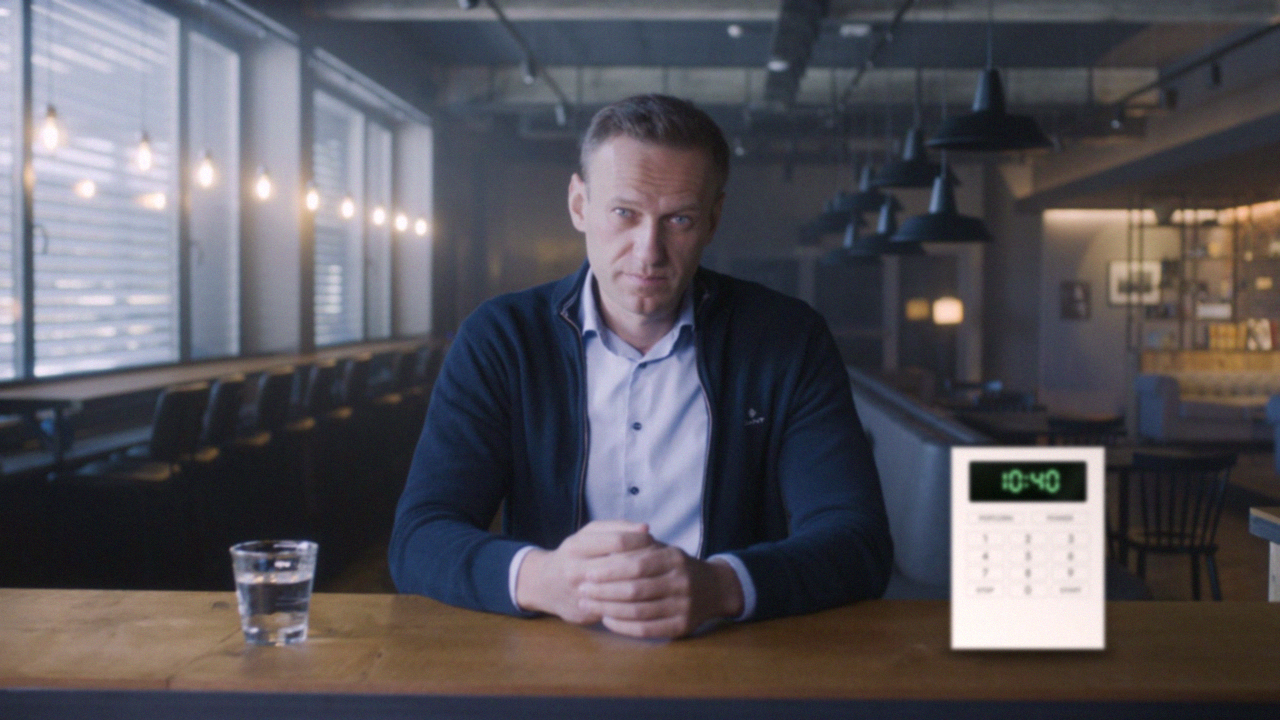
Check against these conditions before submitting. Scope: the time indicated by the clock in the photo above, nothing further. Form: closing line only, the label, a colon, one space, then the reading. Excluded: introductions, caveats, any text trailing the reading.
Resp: 10:40
